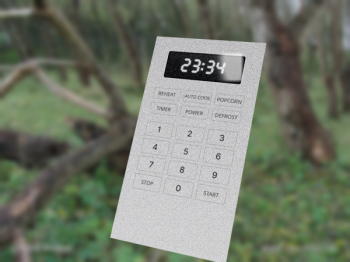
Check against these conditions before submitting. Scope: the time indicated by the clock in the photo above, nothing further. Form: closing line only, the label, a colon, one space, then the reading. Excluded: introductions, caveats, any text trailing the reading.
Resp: 23:34
